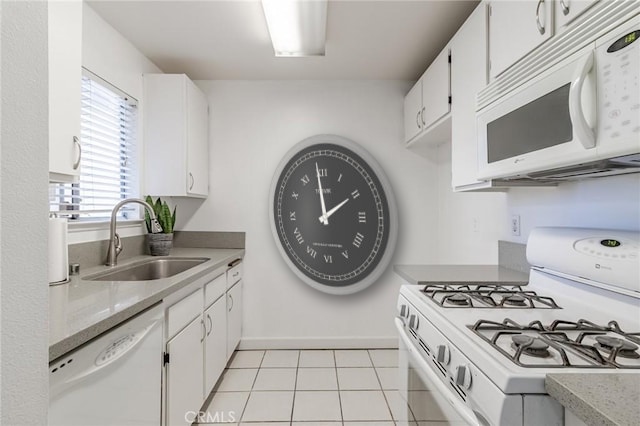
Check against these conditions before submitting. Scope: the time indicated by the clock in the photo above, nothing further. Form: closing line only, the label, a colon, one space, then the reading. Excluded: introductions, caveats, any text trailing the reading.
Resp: 1:59
